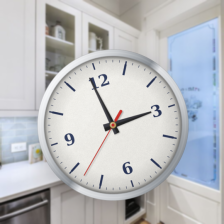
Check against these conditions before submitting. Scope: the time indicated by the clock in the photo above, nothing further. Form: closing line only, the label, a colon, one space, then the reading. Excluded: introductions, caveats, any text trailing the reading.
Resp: 2:58:38
